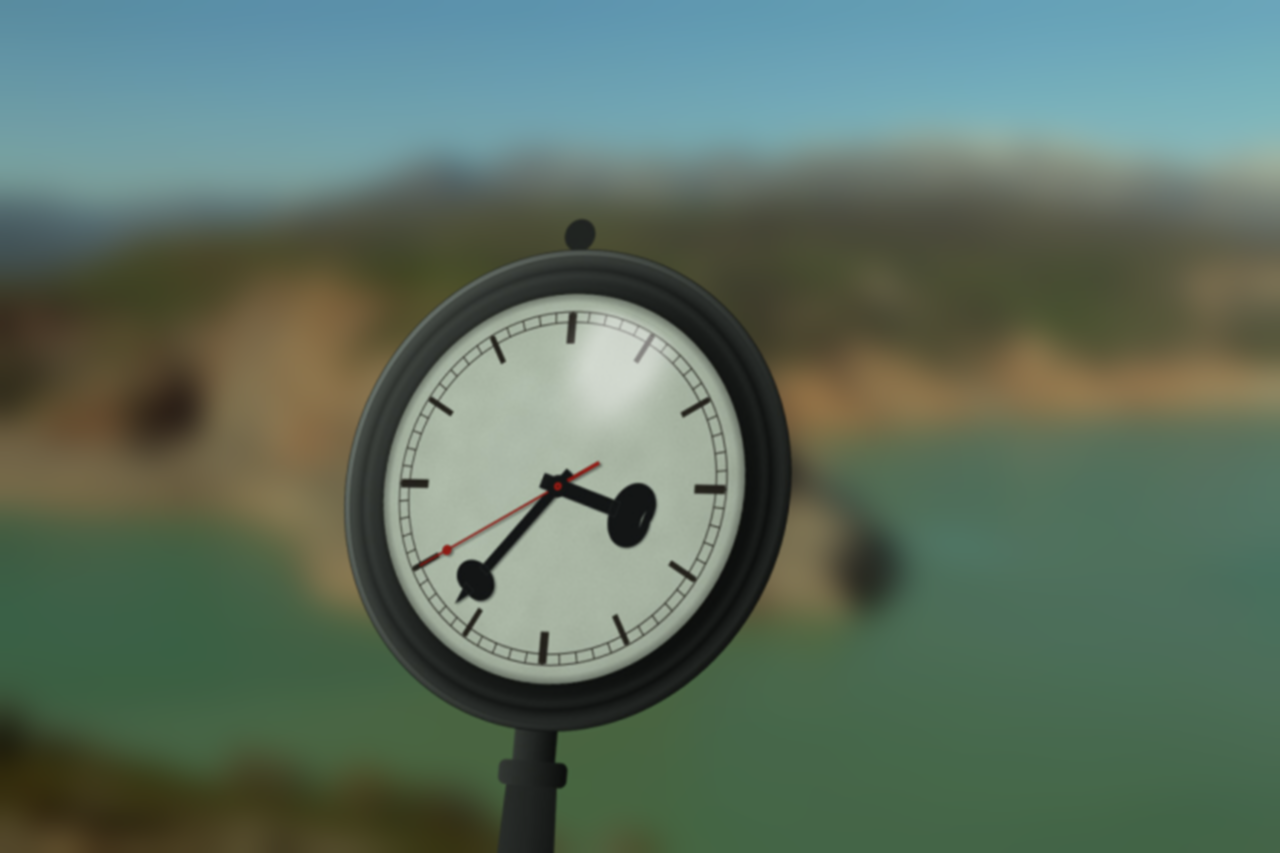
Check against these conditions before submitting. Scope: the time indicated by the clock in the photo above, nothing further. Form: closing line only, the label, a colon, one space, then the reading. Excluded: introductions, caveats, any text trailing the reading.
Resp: 3:36:40
